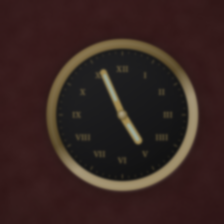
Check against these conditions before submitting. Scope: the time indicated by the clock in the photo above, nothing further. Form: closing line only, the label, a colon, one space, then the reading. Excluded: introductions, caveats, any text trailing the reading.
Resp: 4:56
